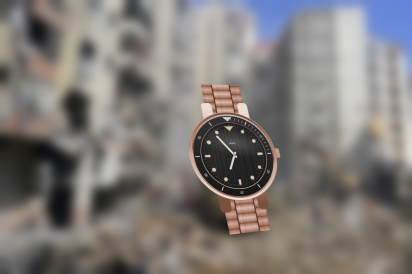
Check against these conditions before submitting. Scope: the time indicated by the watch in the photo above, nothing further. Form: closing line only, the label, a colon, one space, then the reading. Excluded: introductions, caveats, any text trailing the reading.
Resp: 6:54
